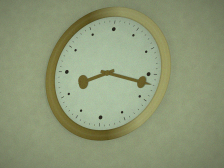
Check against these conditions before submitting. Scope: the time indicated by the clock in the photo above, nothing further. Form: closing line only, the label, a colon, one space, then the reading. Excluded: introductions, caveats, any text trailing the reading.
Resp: 8:17
